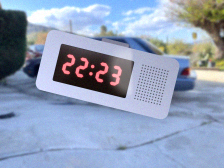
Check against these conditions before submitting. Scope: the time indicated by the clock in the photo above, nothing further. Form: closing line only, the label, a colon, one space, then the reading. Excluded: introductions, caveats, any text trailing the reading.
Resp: 22:23
